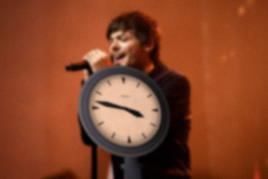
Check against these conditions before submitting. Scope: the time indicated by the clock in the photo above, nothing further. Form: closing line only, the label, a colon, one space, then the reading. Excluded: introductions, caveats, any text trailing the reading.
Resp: 3:47
